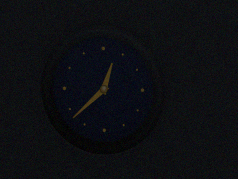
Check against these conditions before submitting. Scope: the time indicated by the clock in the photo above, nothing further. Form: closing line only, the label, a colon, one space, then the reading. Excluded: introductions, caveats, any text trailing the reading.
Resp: 12:38
